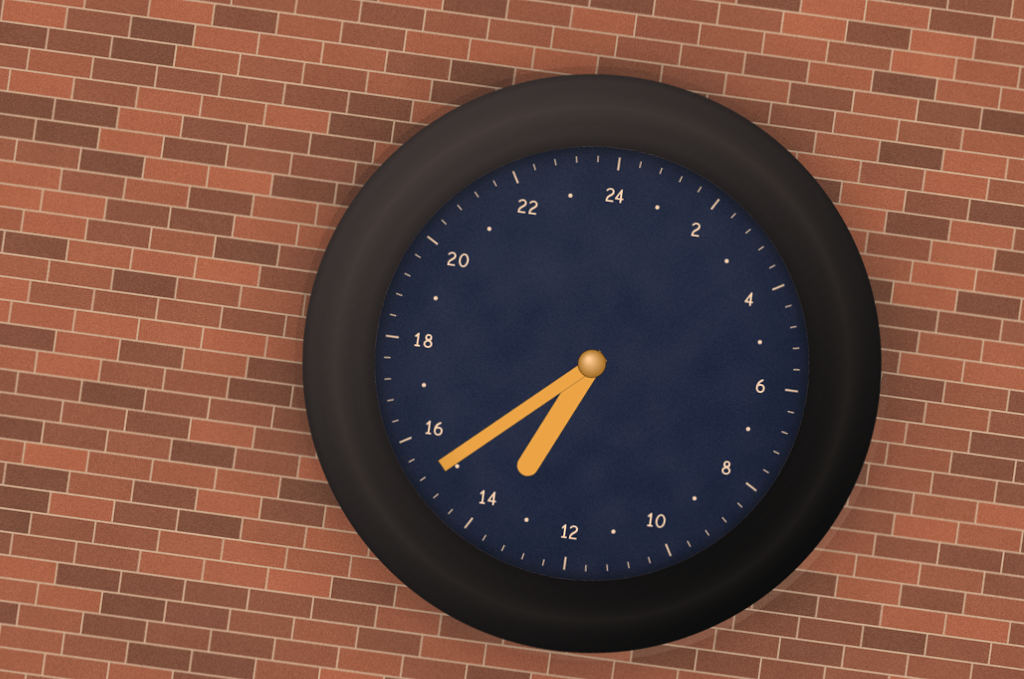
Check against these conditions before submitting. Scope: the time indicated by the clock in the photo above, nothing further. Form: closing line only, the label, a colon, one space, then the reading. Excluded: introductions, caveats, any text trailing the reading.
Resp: 13:38
